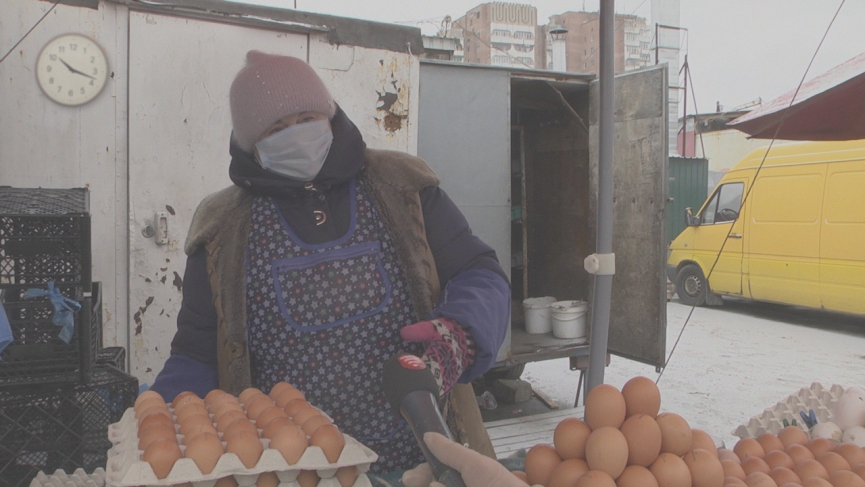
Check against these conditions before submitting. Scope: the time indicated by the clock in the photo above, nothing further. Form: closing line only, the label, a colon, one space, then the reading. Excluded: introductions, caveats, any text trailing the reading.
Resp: 10:18
